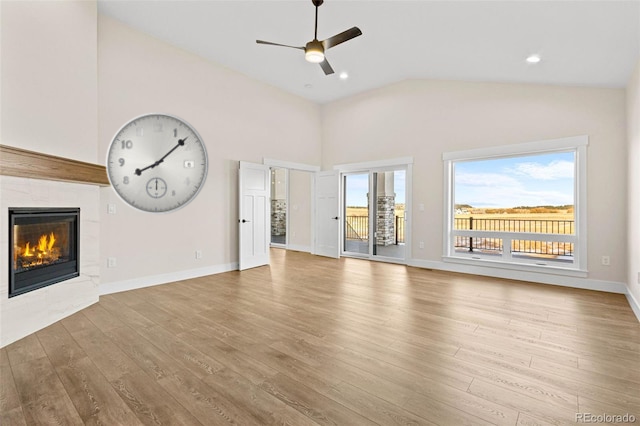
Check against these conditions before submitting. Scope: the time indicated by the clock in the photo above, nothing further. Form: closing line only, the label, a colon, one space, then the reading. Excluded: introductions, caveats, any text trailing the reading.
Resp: 8:08
